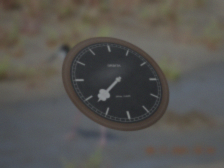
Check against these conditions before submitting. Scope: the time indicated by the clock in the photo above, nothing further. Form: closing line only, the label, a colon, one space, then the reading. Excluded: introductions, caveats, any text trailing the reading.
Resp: 7:38
